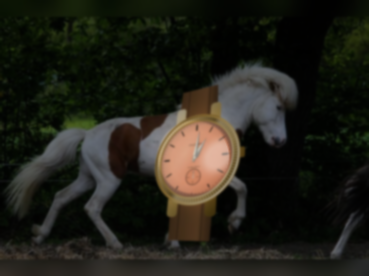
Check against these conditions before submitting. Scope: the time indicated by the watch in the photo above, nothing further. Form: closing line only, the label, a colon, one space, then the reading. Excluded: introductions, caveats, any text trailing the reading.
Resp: 1:01
